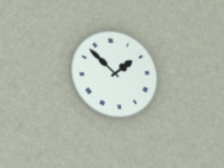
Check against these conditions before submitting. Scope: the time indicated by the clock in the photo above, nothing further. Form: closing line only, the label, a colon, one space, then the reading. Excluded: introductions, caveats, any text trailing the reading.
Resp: 1:53
